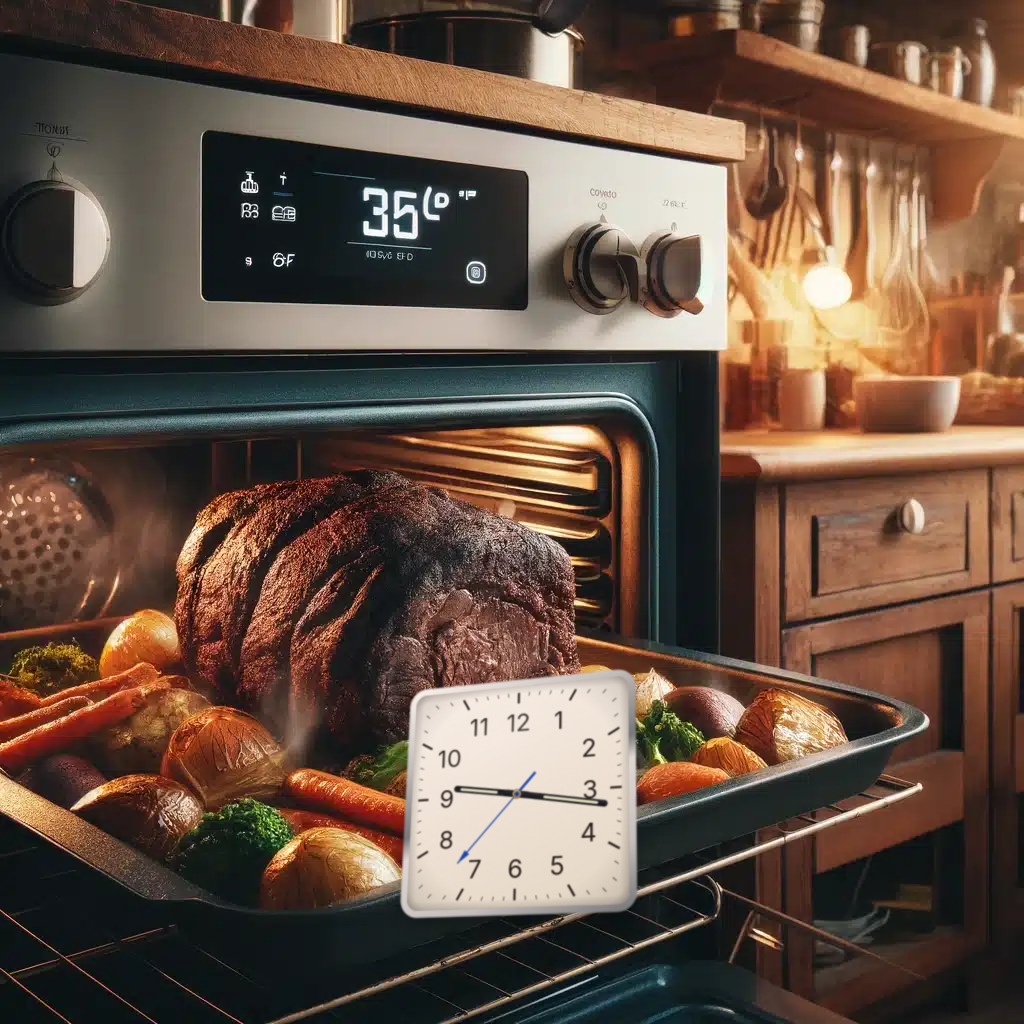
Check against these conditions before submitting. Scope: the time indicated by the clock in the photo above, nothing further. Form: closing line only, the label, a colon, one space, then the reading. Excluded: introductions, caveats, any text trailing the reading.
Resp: 9:16:37
